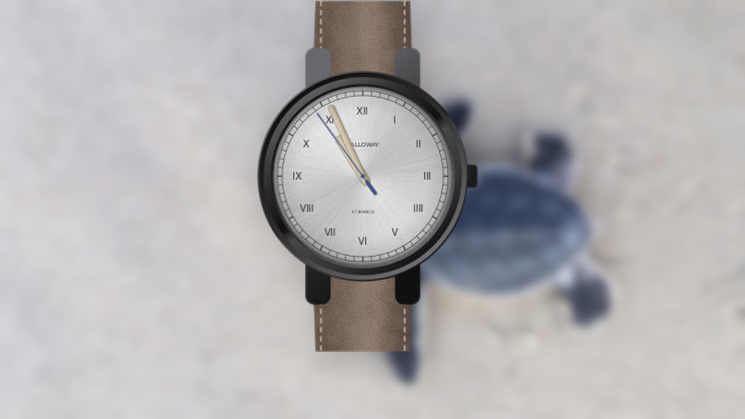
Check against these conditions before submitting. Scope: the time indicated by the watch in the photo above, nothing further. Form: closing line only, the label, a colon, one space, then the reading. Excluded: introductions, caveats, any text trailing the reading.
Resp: 10:55:54
